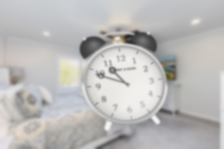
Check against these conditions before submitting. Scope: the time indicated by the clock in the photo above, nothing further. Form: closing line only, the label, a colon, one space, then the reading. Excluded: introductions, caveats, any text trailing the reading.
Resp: 10:49
